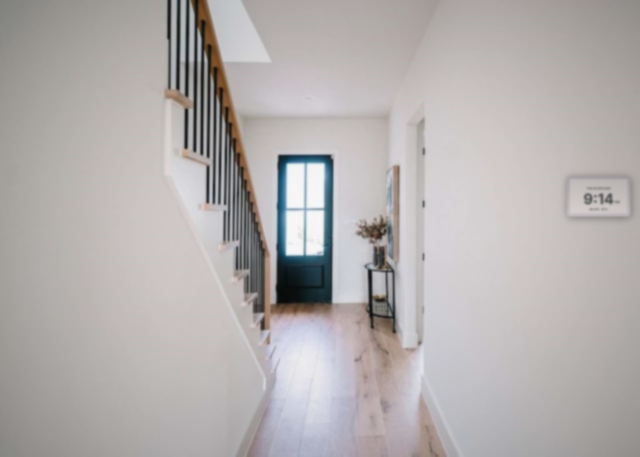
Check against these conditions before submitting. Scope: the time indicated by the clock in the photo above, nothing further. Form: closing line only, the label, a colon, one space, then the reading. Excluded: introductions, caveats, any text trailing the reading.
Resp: 9:14
